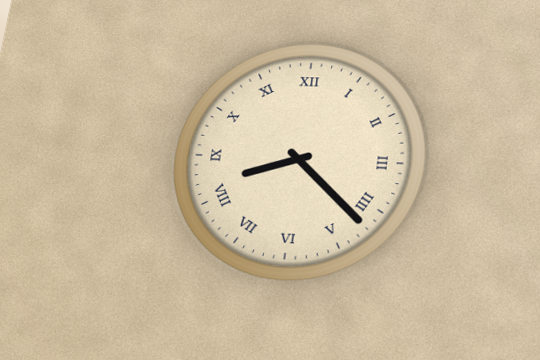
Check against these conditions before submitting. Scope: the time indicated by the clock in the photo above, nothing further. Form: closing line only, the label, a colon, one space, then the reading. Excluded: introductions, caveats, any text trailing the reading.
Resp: 8:22
